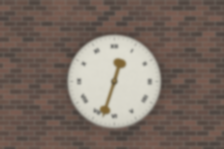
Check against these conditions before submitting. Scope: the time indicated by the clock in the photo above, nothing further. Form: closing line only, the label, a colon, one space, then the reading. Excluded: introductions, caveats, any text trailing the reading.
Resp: 12:33
